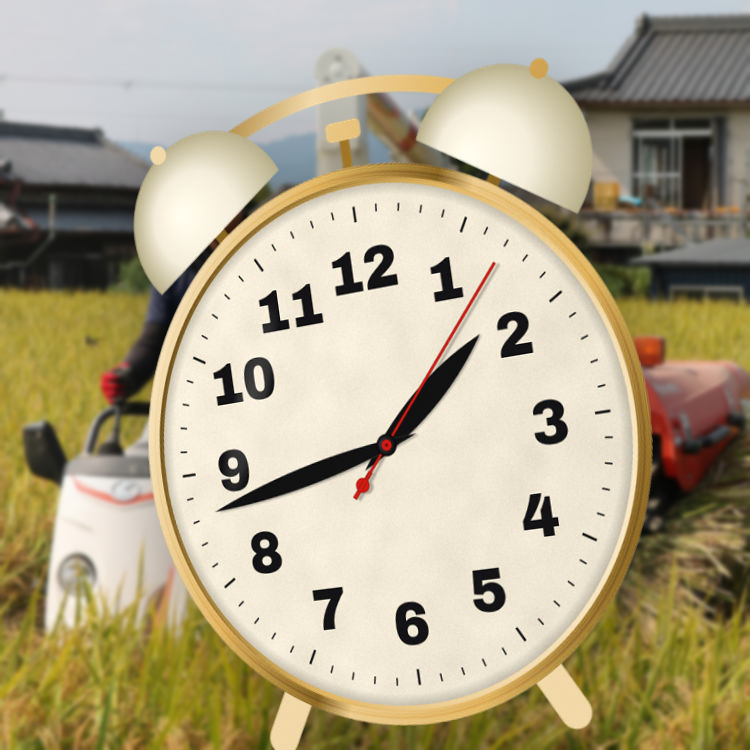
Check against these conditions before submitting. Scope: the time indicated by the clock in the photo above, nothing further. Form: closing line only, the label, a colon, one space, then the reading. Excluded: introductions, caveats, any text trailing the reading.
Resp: 1:43:07
